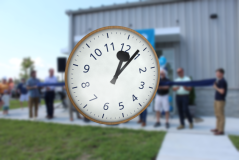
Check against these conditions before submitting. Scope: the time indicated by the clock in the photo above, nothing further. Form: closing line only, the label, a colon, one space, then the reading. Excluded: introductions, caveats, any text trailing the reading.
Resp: 12:04
